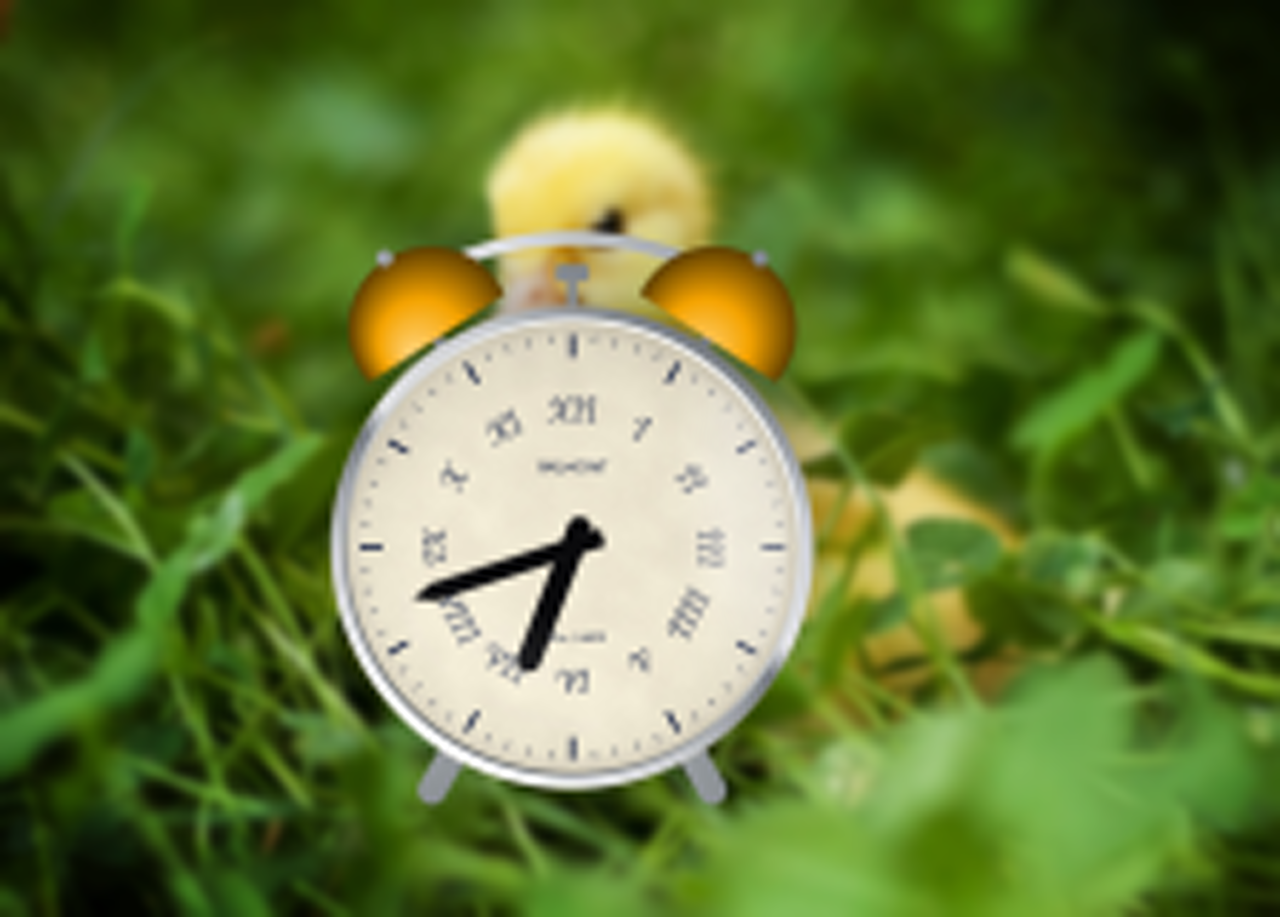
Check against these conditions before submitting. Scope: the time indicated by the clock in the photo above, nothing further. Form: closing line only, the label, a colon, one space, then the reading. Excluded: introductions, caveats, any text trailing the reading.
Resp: 6:42
